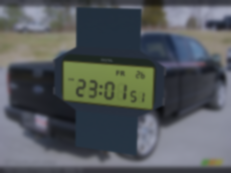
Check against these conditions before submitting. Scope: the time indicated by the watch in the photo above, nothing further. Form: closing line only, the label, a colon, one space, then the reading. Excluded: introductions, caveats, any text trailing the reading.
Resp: 23:01:51
